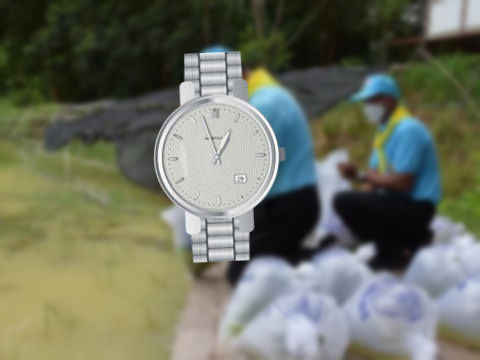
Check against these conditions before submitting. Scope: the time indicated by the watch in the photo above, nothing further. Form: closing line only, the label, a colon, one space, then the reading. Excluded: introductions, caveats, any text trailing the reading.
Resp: 12:57
